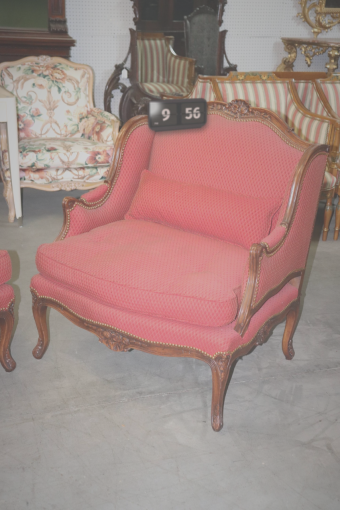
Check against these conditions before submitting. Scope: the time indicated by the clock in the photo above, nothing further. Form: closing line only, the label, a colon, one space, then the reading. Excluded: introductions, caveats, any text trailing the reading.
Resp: 9:56
